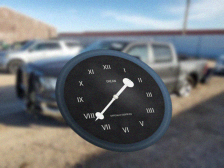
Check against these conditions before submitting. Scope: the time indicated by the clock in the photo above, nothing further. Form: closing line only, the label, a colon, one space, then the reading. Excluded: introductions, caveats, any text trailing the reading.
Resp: 1:38
